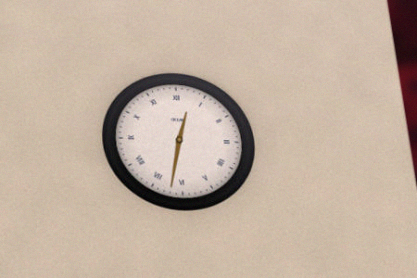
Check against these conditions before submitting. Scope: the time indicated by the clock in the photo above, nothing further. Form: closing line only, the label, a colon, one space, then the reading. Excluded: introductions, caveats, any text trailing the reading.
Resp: 12:32
